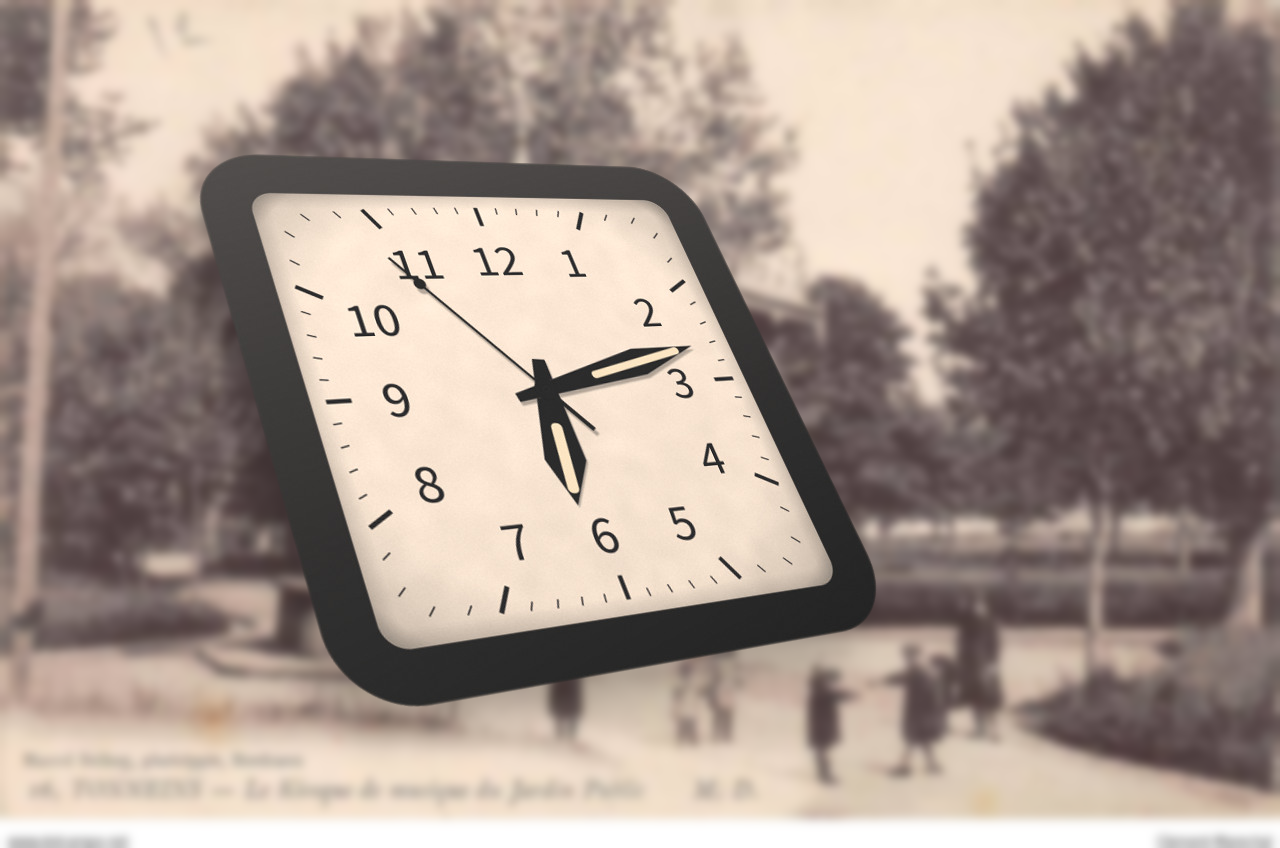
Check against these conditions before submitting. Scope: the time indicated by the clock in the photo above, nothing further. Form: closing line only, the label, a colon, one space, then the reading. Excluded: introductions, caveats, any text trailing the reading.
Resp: 6:12:54
